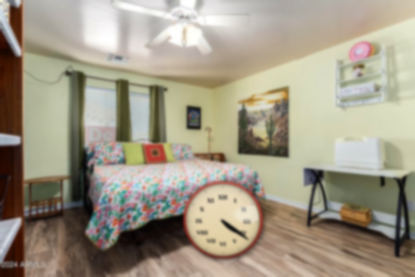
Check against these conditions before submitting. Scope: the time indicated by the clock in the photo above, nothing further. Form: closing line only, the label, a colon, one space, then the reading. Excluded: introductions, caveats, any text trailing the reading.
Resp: 4:21
